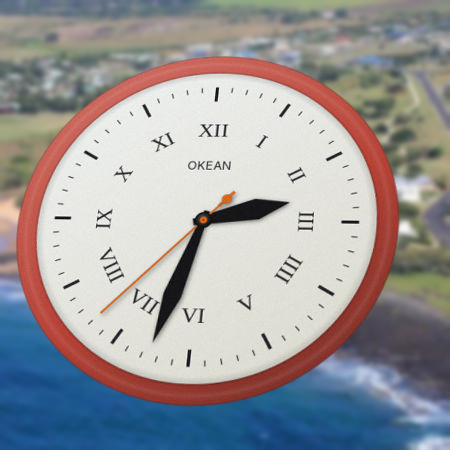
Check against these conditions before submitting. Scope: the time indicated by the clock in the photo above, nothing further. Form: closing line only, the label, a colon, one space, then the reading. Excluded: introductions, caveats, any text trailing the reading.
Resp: 2:32:37
